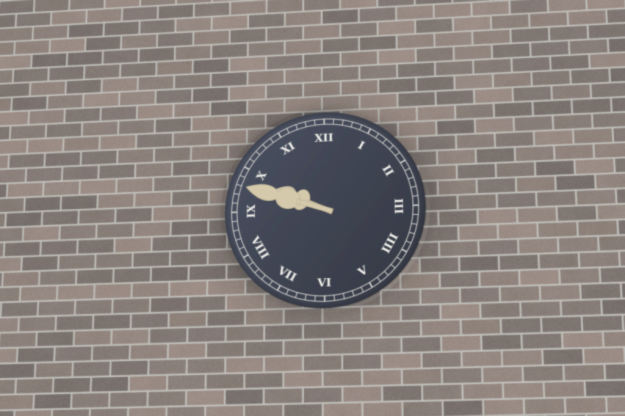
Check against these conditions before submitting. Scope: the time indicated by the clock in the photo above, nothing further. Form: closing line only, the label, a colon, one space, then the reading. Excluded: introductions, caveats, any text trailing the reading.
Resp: 9:48
